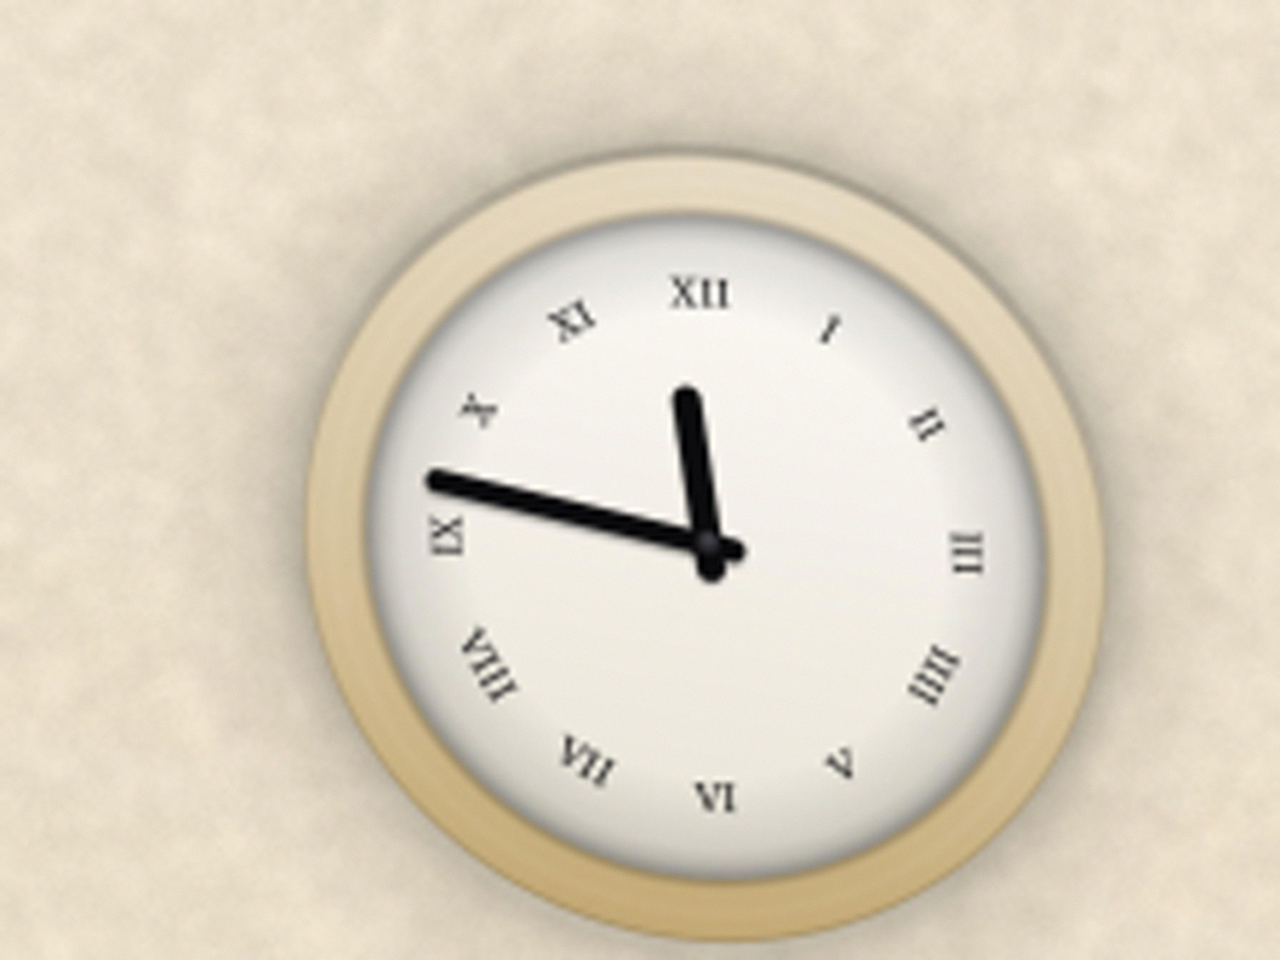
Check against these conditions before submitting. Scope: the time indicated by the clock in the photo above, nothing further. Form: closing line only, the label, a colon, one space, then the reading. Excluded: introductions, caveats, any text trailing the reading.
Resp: 11:47
